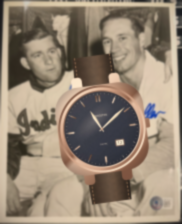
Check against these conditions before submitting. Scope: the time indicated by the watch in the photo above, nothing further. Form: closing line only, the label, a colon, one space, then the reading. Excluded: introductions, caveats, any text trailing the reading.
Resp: 11:09
